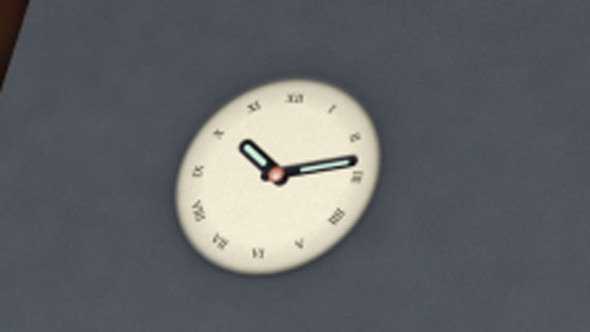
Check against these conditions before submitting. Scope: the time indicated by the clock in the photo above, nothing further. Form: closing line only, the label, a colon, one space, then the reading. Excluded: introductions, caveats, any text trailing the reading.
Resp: 10:13
